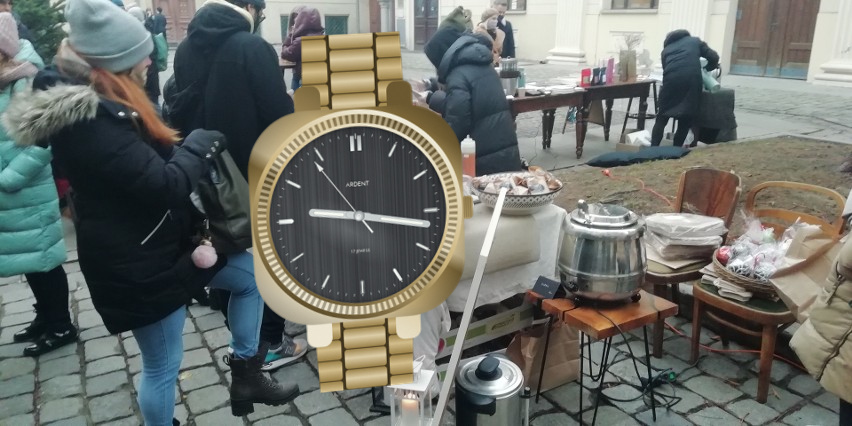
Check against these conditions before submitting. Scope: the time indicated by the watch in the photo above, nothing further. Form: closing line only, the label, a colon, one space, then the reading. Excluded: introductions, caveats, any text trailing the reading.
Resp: 9:16:54
